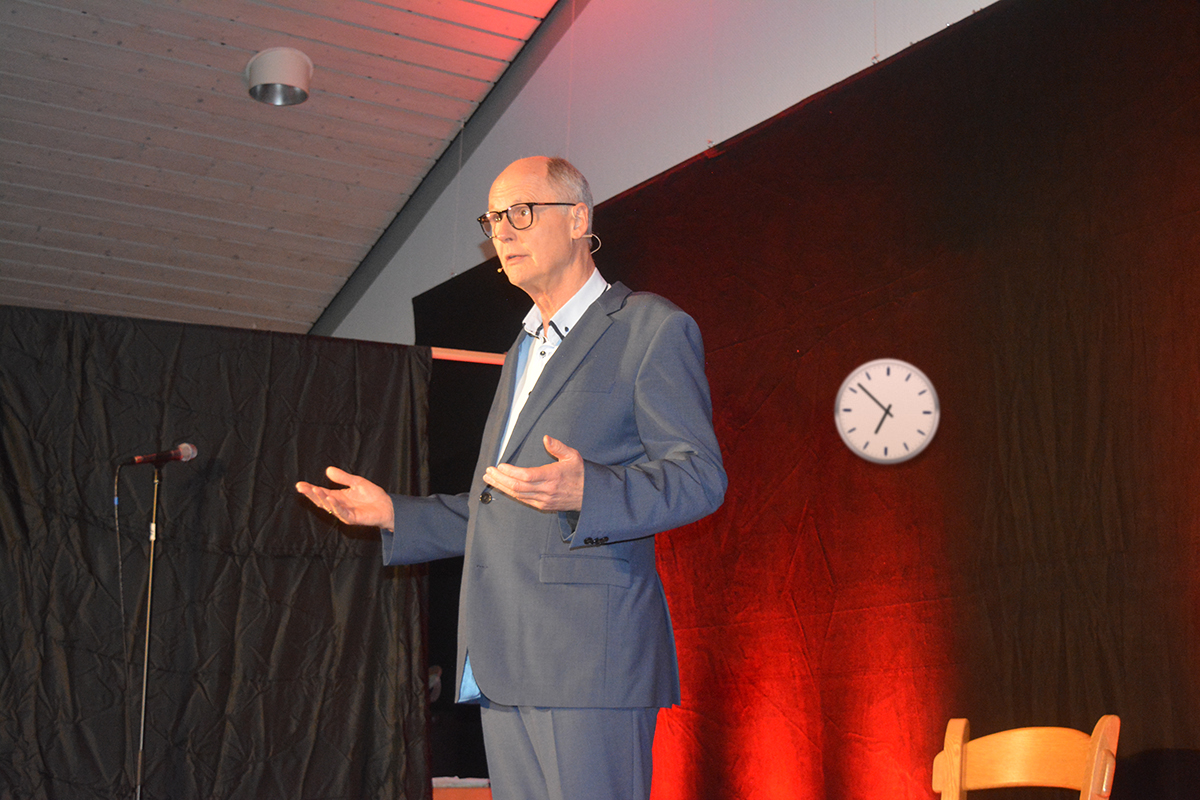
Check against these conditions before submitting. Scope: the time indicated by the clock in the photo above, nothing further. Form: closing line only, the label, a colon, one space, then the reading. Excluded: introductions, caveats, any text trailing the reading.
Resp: 6:52
